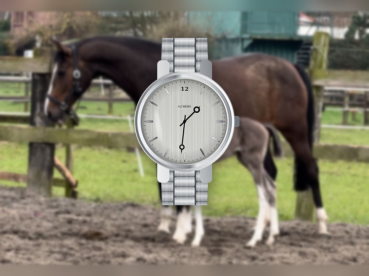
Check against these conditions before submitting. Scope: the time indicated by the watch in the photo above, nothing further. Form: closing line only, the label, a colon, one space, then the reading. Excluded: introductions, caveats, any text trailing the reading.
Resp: 1:31
